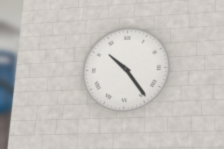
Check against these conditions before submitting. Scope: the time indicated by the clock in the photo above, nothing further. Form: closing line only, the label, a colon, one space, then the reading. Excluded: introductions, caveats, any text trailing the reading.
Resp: 10:24
